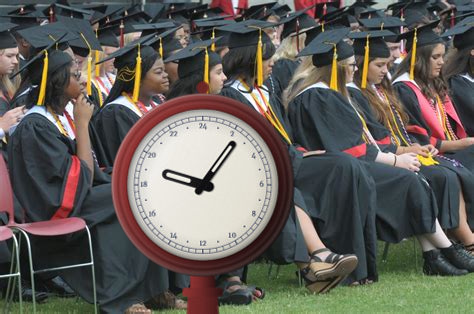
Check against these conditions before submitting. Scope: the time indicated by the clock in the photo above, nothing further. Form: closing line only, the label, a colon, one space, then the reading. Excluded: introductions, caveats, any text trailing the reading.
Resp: 19:06
